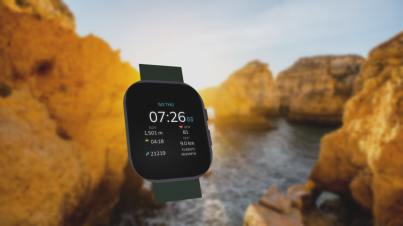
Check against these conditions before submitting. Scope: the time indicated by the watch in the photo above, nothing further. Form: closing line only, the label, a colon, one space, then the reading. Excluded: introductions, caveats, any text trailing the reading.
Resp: 7:26
